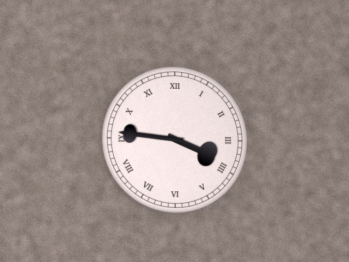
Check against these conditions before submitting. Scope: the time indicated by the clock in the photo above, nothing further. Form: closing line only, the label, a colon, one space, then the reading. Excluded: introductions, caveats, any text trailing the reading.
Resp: 3:46
